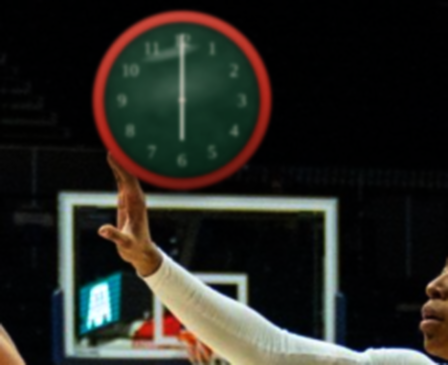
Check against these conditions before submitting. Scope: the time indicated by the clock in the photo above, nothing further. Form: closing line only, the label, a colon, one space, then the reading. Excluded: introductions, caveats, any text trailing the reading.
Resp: 6:00
